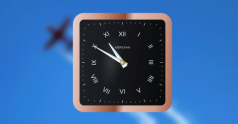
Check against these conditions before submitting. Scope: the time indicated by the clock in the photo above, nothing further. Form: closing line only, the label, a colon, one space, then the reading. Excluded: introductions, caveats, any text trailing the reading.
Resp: 10:50
